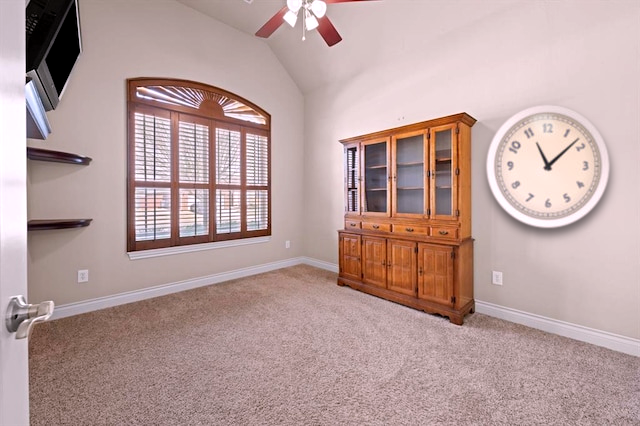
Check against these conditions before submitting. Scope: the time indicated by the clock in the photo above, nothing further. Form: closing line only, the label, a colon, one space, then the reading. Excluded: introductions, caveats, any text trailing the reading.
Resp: 11:08
